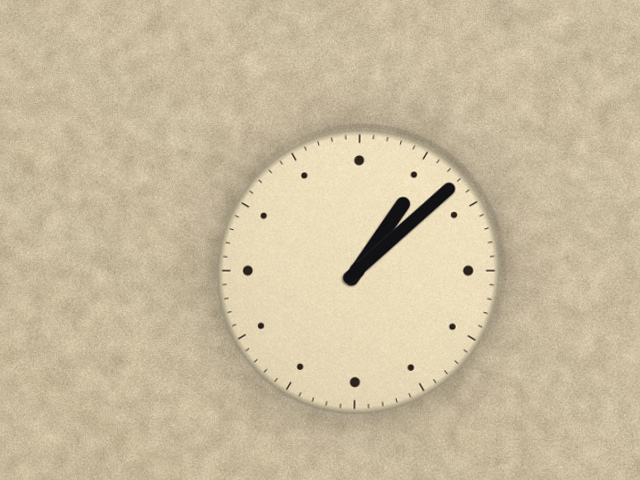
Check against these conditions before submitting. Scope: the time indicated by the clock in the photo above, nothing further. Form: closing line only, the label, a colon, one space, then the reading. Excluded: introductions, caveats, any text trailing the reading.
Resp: 1:08
